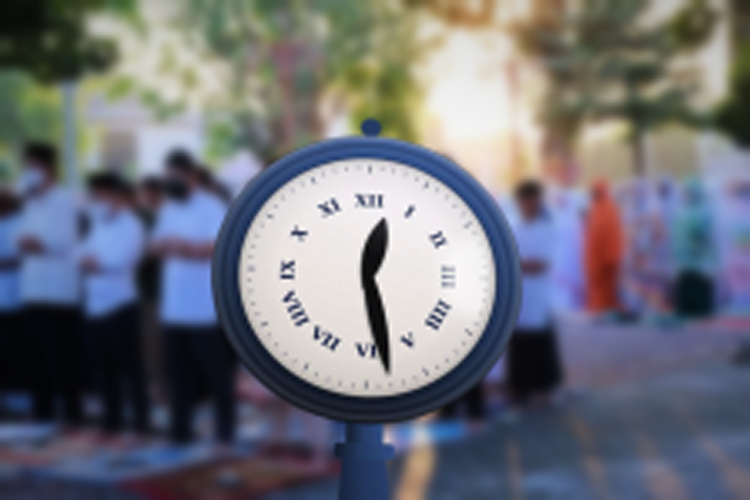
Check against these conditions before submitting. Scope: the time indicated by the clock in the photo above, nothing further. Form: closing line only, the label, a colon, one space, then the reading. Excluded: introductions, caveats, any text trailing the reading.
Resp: 12:28
